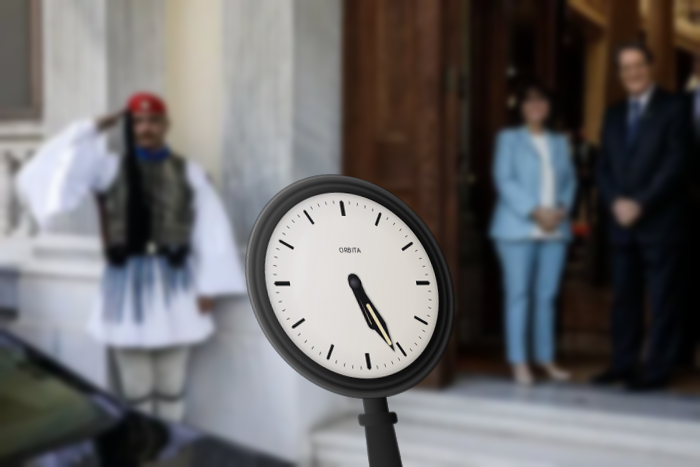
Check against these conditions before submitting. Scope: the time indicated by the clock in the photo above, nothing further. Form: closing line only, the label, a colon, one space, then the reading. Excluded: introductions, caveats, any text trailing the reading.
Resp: 5:26
